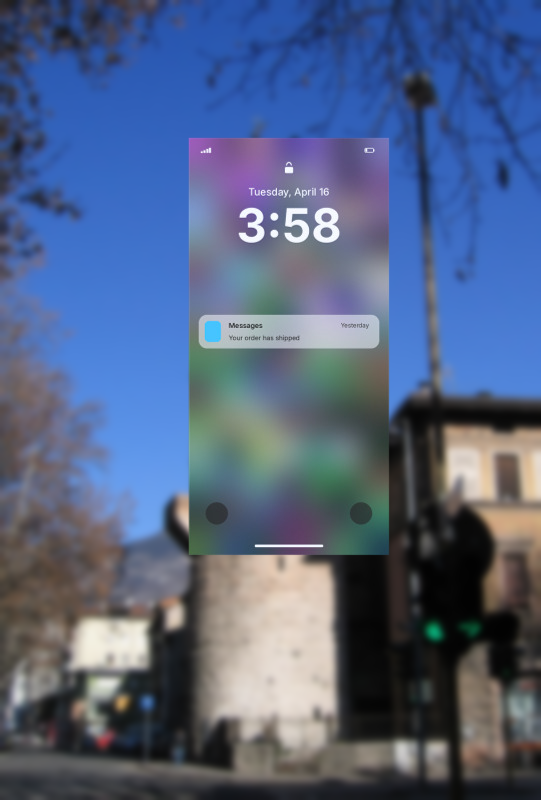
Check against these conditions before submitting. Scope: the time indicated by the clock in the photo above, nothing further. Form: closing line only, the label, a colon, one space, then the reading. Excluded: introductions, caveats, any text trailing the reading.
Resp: 3:58
